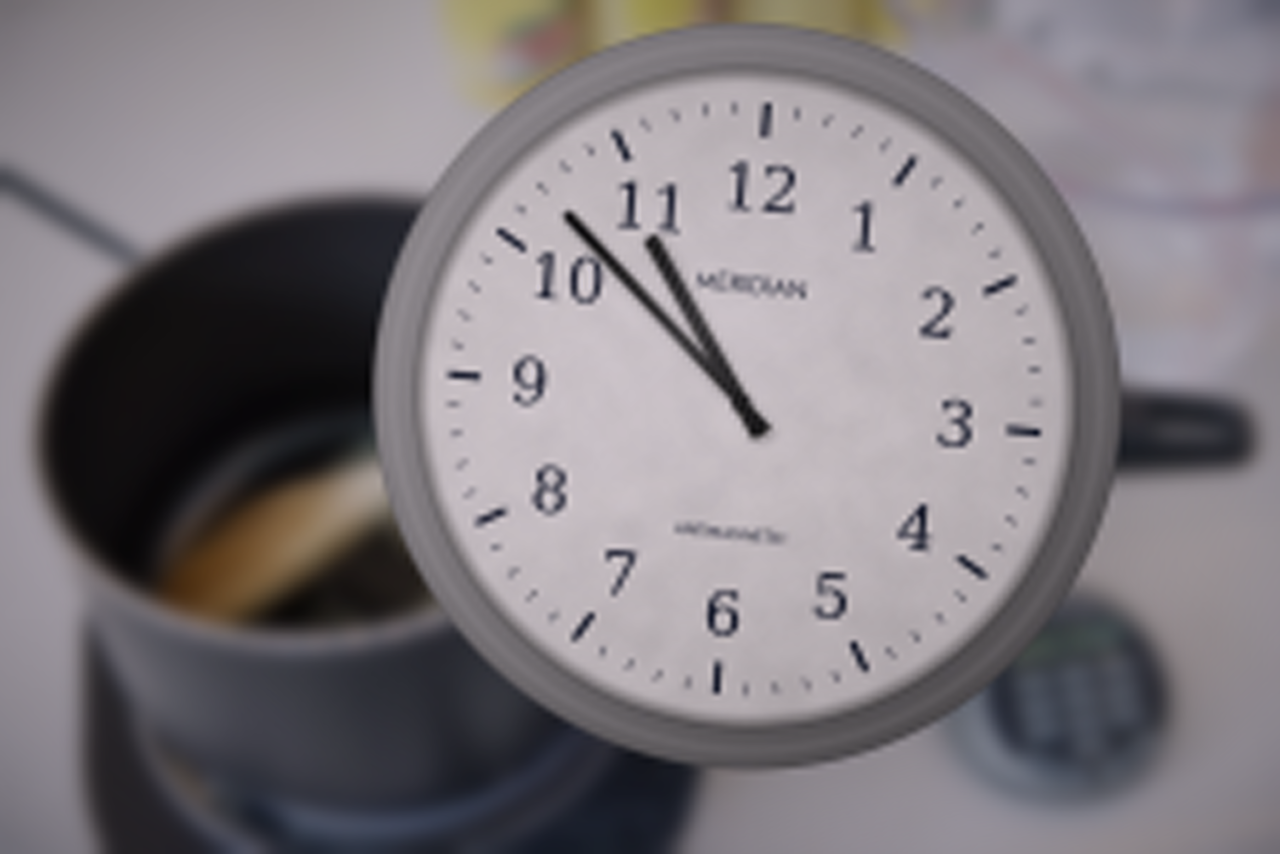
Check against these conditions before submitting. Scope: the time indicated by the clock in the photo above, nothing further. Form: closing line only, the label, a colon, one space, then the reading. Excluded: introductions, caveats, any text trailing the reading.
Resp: 10:52
